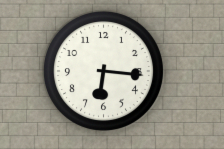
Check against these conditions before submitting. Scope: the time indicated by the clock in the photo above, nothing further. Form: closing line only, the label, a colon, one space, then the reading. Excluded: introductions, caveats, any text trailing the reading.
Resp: 6:16
